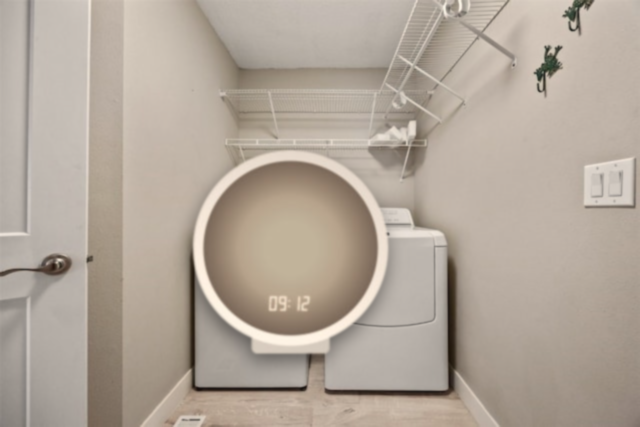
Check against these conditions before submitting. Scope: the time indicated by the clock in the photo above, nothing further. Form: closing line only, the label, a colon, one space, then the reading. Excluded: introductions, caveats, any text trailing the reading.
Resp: 9:12
